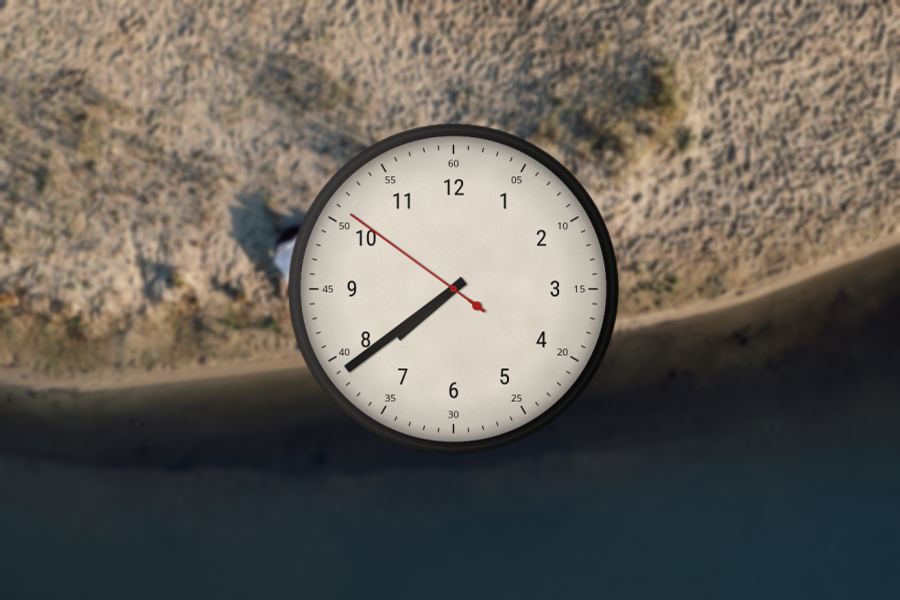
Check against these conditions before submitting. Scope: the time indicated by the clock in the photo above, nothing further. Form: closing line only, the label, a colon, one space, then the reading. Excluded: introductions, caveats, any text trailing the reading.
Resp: 7:38:51
